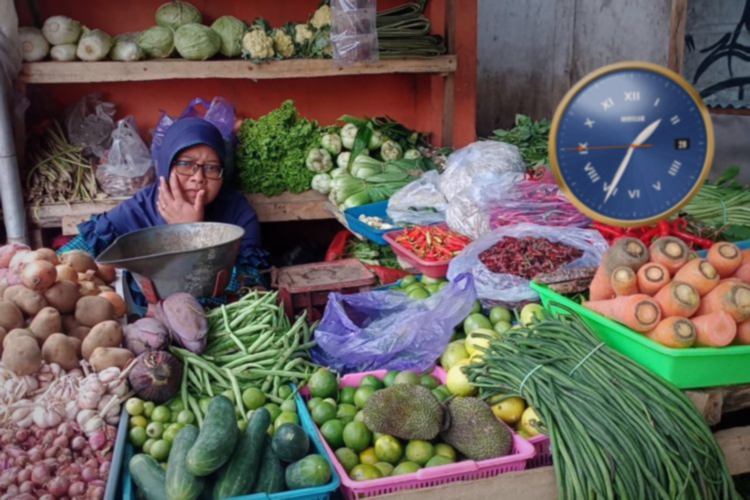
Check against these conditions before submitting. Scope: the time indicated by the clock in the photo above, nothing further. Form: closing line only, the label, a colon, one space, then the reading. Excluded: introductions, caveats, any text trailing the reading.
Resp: 1:34:45
